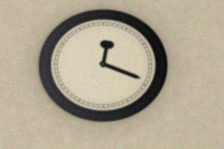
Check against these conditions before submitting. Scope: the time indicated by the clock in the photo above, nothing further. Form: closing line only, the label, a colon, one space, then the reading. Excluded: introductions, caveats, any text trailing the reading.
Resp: 12:19
